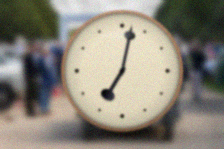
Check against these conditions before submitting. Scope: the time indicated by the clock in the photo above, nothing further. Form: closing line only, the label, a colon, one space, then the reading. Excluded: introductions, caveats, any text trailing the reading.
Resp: 7:02
